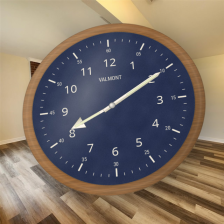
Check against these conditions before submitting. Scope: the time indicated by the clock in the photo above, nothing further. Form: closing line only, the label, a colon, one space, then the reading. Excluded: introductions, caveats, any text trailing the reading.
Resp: 8:10
